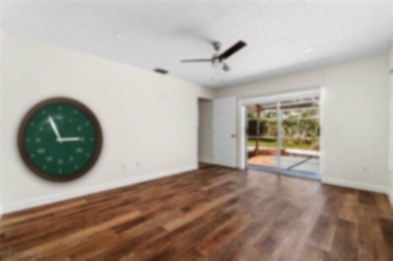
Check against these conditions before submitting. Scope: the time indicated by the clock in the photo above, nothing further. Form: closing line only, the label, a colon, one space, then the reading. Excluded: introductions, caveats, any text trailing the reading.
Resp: 2:56
